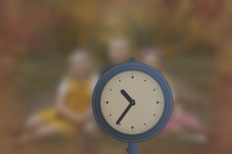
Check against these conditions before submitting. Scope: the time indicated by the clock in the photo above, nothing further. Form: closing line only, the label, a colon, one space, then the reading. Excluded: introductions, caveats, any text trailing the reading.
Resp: 10:36
